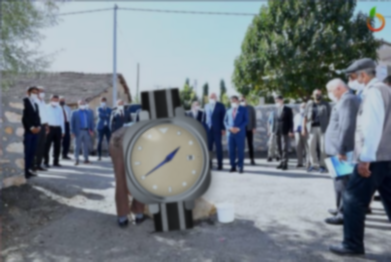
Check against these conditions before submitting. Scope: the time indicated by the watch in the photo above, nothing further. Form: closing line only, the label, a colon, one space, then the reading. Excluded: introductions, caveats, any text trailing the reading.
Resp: 1:40
